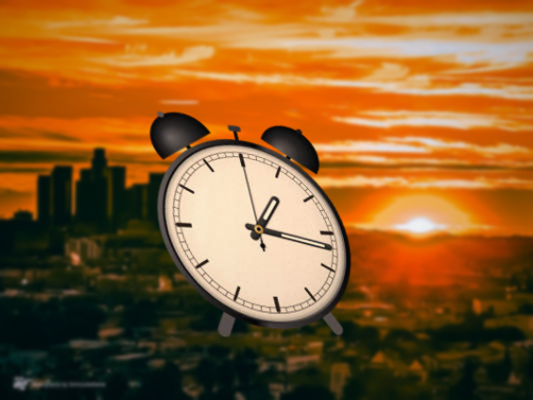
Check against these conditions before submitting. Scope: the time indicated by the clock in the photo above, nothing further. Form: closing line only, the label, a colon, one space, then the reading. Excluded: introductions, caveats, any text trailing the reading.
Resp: 1:17:00
